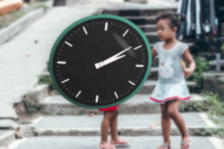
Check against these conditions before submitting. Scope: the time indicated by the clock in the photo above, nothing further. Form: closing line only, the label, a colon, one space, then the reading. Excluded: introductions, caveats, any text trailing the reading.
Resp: 2:09
